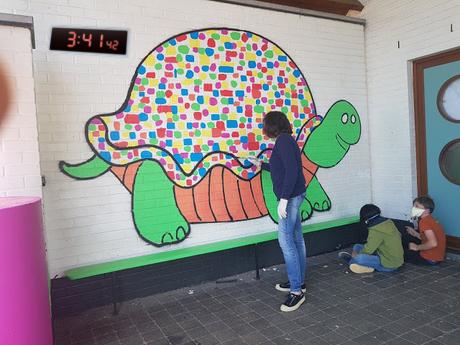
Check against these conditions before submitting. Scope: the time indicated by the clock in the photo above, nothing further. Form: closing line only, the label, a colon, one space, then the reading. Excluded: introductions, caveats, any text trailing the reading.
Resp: 3:41
